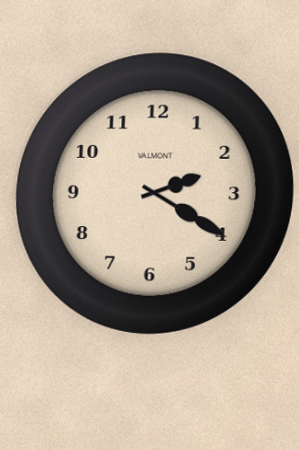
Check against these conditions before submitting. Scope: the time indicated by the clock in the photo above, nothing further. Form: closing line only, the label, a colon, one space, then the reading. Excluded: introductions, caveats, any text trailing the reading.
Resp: 2:20
